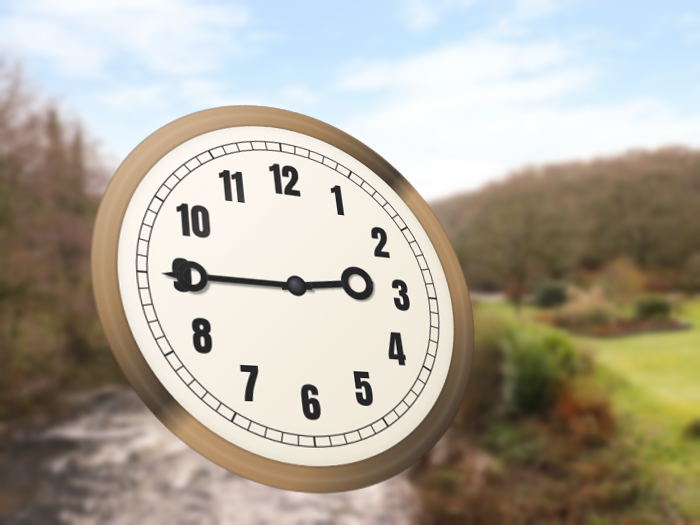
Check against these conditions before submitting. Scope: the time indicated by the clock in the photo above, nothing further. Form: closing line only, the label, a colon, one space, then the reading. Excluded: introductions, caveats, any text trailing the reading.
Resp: 2:45
